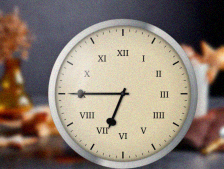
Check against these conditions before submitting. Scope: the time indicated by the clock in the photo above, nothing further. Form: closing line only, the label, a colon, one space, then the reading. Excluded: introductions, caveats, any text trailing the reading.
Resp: 6:45
